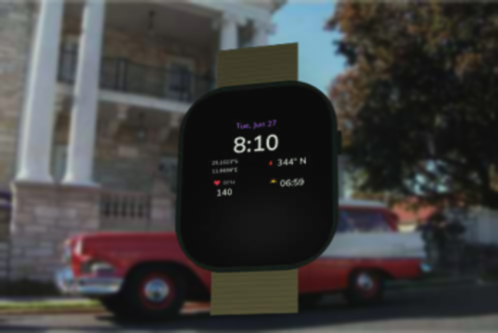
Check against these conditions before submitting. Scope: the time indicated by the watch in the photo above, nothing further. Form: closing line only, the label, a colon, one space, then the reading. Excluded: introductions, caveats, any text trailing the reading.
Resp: 8:10
